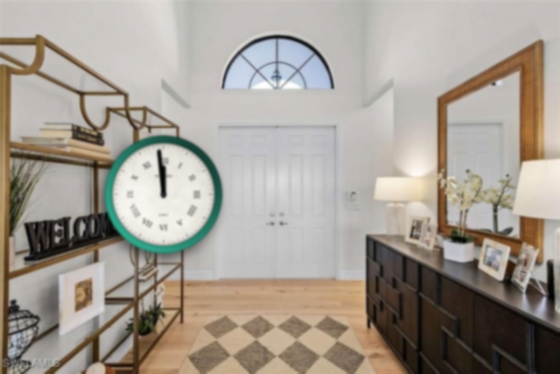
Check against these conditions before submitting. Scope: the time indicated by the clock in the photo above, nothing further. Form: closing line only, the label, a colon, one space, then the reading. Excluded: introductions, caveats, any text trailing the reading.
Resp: 11:59
